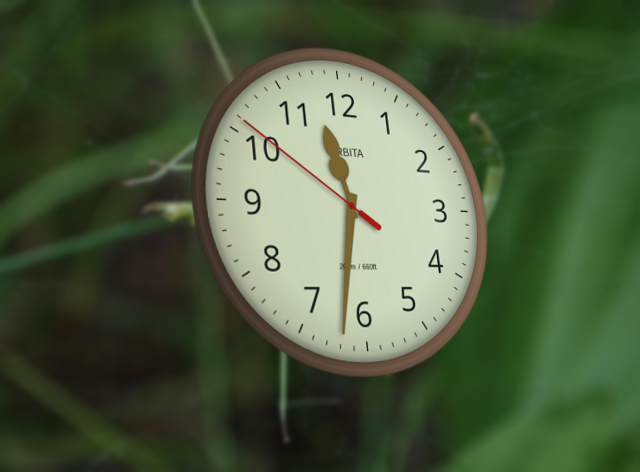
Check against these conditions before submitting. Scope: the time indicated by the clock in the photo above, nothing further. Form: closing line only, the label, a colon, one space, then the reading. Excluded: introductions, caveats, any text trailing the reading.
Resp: 11:31:51
